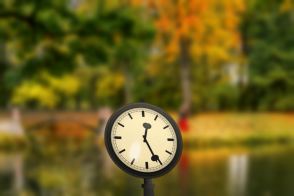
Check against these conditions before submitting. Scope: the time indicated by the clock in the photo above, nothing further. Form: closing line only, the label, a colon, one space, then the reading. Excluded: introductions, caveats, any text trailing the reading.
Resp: 12:26
